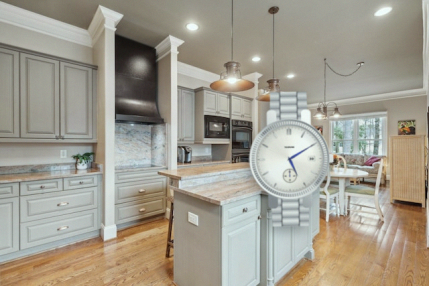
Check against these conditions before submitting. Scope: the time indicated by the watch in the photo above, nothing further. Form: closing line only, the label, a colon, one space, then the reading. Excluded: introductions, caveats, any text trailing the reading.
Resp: 5:10
